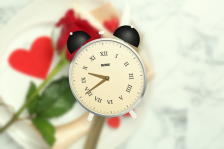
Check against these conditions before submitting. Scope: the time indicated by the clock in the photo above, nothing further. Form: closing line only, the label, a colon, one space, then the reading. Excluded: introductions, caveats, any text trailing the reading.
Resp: 9:40
